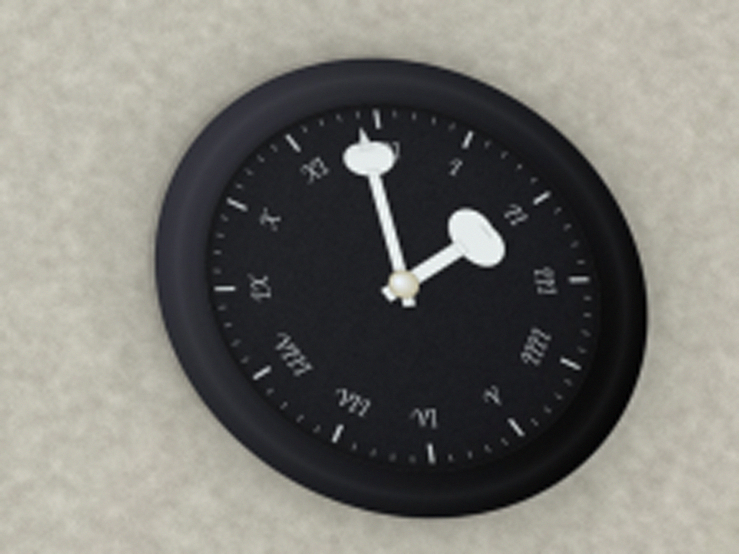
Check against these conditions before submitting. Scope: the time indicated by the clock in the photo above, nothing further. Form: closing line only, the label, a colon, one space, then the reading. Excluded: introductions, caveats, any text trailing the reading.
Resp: 1:59
